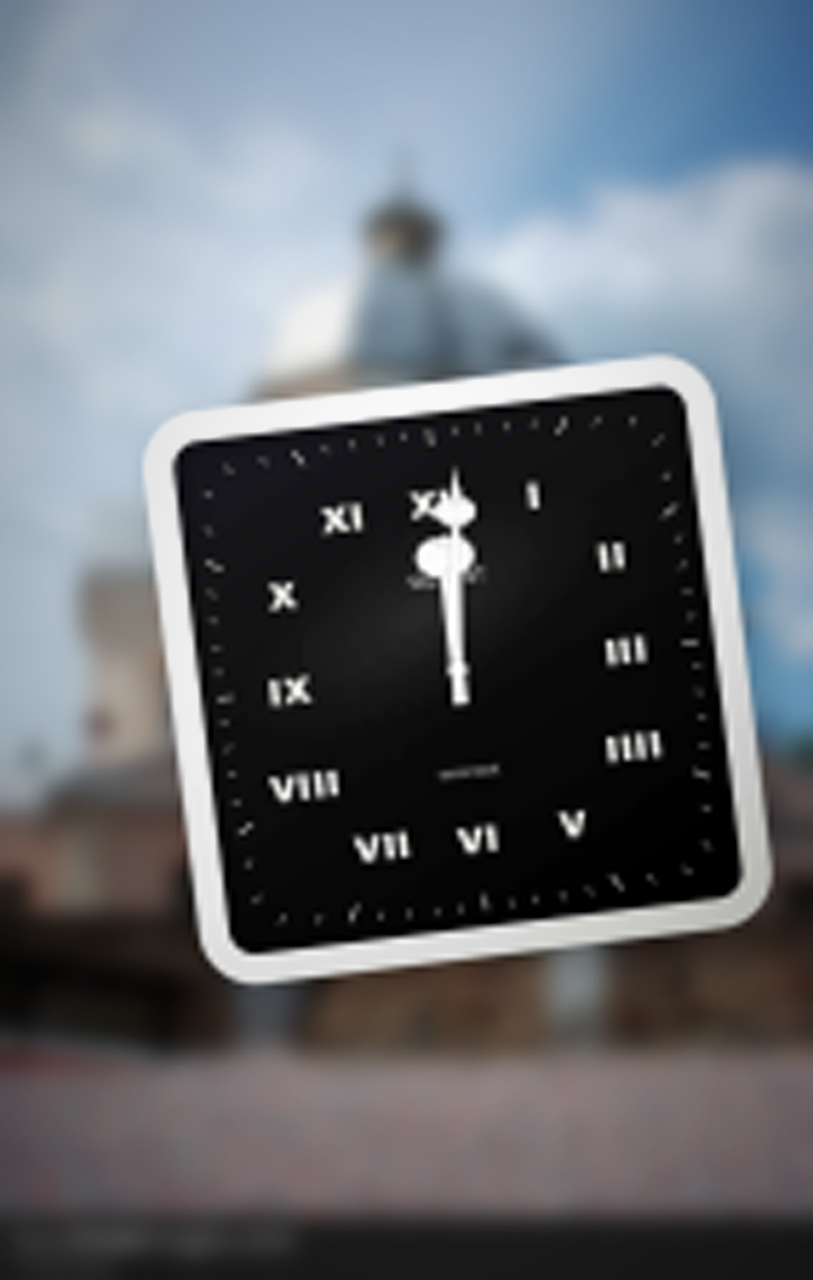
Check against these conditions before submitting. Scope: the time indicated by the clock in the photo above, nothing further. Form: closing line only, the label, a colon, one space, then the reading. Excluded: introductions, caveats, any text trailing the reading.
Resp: 12:01
